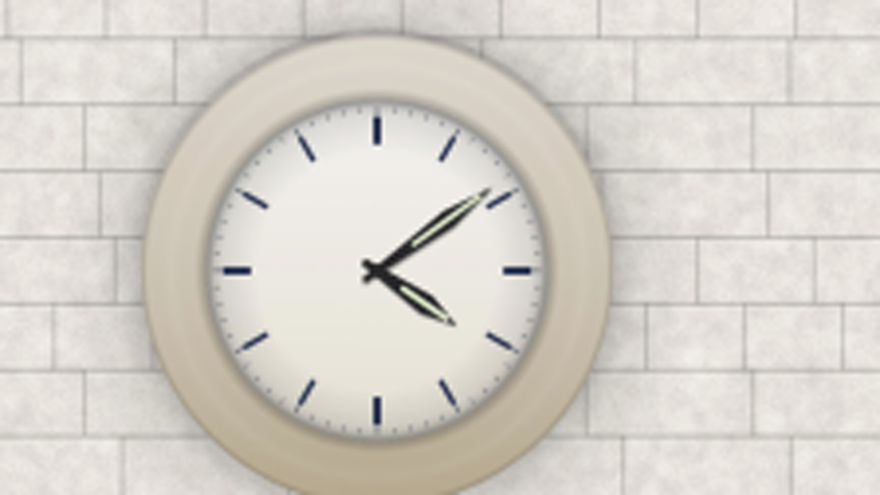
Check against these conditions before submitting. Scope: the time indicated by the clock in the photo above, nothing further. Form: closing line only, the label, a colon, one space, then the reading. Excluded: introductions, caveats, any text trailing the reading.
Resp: 4:09
